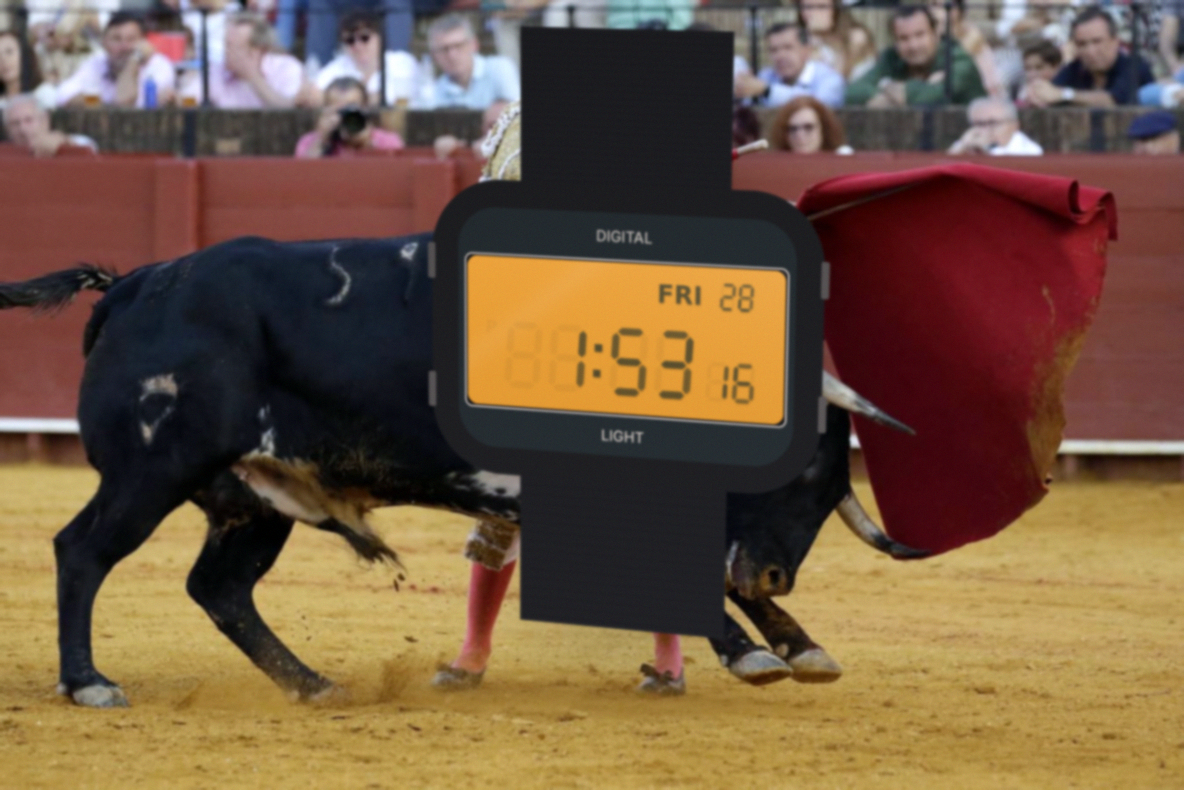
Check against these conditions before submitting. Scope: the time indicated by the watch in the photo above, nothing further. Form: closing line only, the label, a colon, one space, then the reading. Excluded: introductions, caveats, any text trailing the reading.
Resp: 1:53:16
